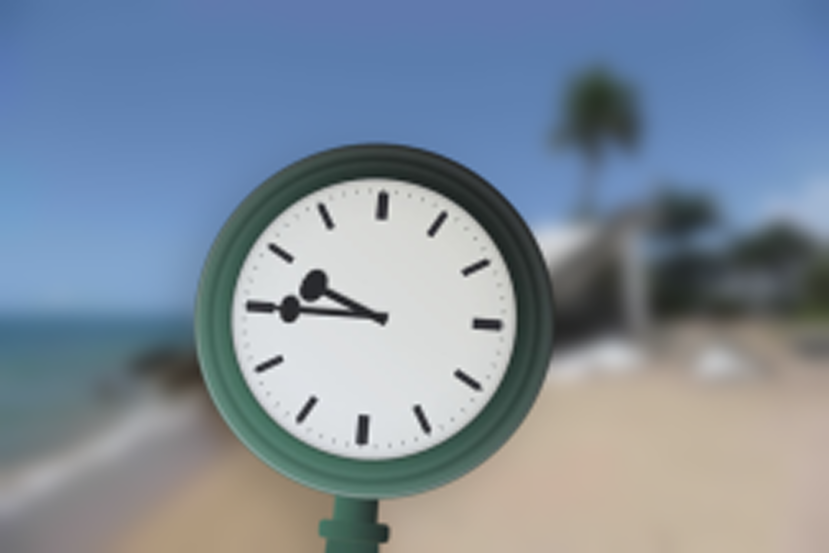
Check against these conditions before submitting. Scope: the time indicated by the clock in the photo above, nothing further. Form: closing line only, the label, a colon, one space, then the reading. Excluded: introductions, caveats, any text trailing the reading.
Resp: 9:45
